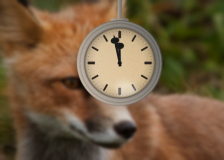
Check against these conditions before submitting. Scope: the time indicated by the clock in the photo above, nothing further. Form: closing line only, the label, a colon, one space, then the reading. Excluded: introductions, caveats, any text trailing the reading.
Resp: 11:58
